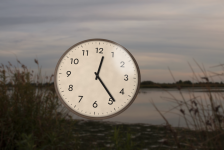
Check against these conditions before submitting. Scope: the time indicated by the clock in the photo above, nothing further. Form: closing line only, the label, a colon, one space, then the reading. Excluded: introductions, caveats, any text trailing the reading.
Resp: 12:24
